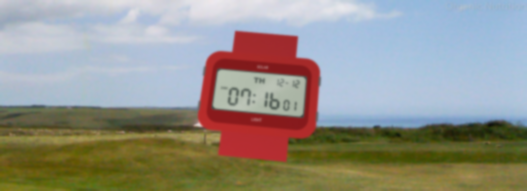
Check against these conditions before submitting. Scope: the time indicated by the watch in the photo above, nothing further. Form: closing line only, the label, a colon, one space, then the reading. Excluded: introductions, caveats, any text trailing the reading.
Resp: 7:16
